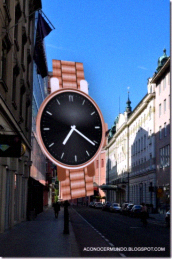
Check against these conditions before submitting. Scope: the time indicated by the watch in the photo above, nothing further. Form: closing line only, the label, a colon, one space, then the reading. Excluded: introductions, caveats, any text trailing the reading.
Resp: 7:21
